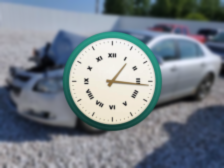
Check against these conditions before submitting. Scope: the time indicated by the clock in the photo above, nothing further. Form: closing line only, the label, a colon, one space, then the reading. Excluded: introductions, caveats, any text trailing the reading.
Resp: 1:16
